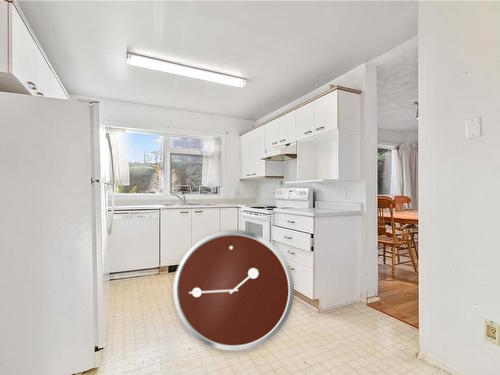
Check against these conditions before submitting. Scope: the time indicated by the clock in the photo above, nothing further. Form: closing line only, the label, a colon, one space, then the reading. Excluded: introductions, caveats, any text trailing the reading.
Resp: 1:45
